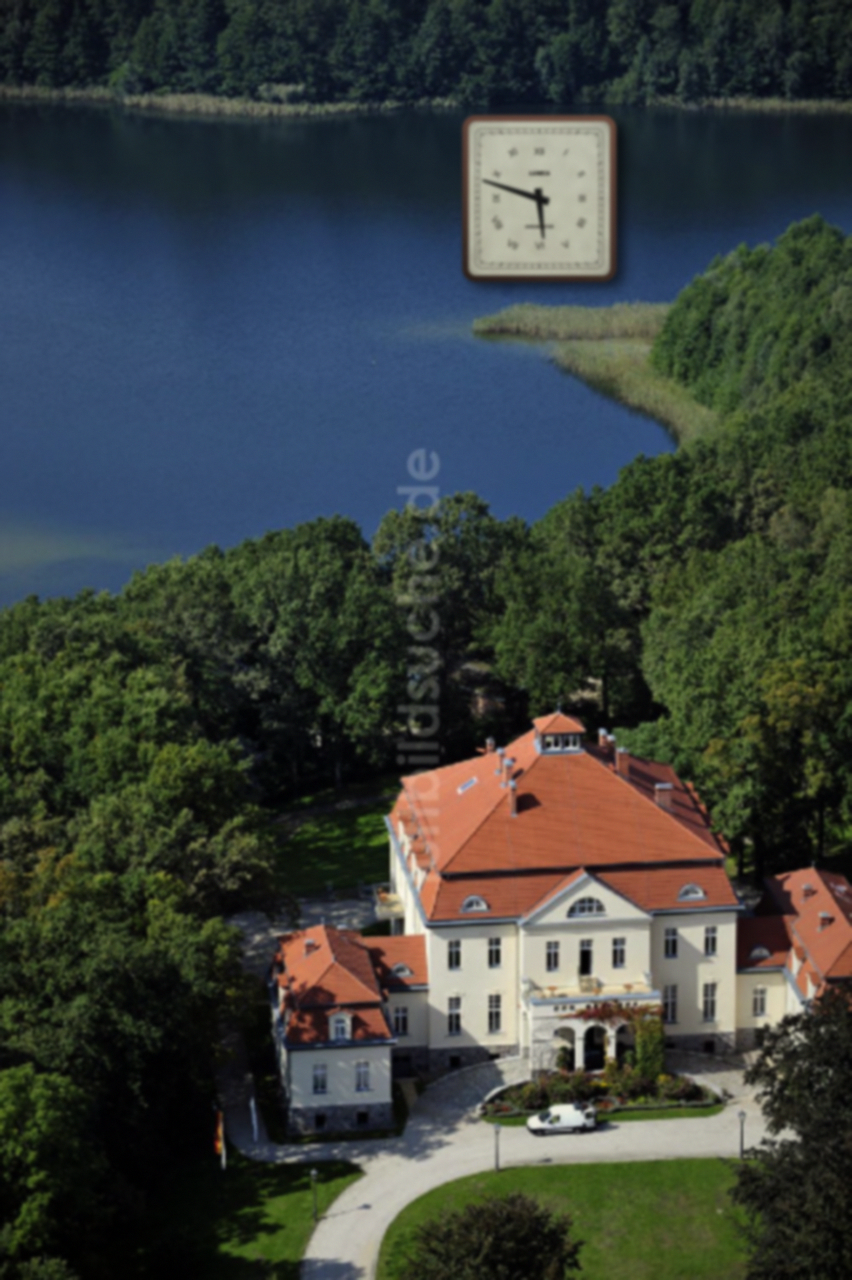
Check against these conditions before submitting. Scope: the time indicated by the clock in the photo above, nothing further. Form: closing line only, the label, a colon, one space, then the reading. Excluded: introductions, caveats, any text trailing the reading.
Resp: 5:48
